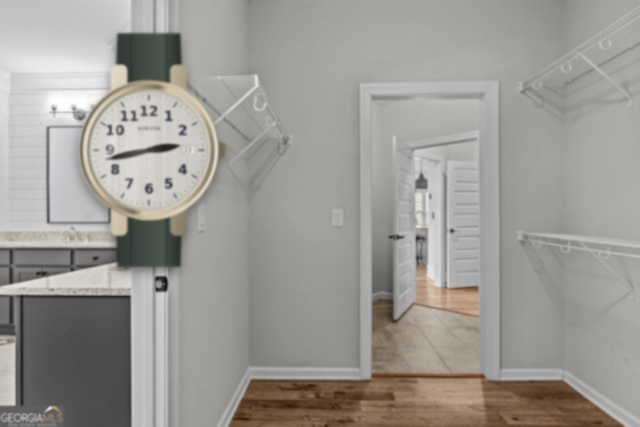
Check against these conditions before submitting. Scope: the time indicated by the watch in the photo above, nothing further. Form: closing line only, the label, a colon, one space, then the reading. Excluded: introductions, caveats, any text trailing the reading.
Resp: 2:43
